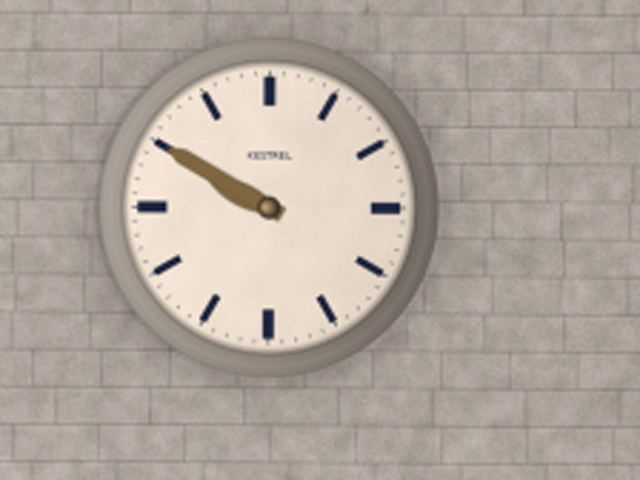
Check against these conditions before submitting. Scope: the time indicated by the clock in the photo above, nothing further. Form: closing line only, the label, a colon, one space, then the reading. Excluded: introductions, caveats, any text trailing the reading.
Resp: 9:50
